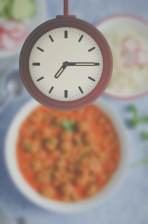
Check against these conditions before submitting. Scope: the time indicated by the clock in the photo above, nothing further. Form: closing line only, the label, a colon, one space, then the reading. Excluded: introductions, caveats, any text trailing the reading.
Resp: 7:15
